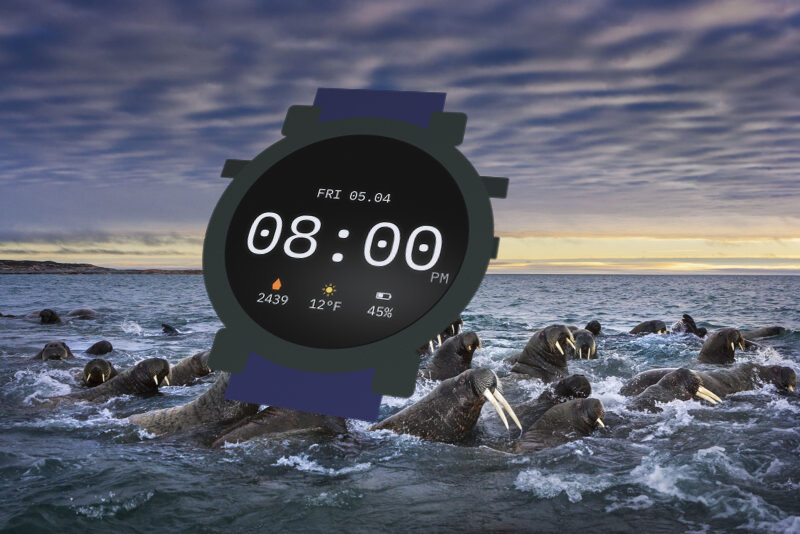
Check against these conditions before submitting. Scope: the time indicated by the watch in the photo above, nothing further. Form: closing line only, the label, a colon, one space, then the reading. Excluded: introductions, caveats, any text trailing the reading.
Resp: 8:00
